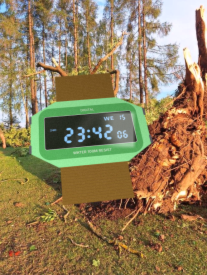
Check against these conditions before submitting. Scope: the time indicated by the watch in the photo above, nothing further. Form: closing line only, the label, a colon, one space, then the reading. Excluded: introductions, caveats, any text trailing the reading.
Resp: 23:42
